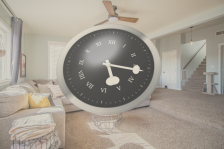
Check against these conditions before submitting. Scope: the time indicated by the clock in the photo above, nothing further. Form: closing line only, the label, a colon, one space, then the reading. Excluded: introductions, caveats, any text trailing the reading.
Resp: 5:16
